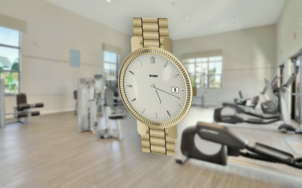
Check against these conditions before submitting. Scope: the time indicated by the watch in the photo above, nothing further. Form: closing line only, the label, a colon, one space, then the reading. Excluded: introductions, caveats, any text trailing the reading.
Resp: 5:18
